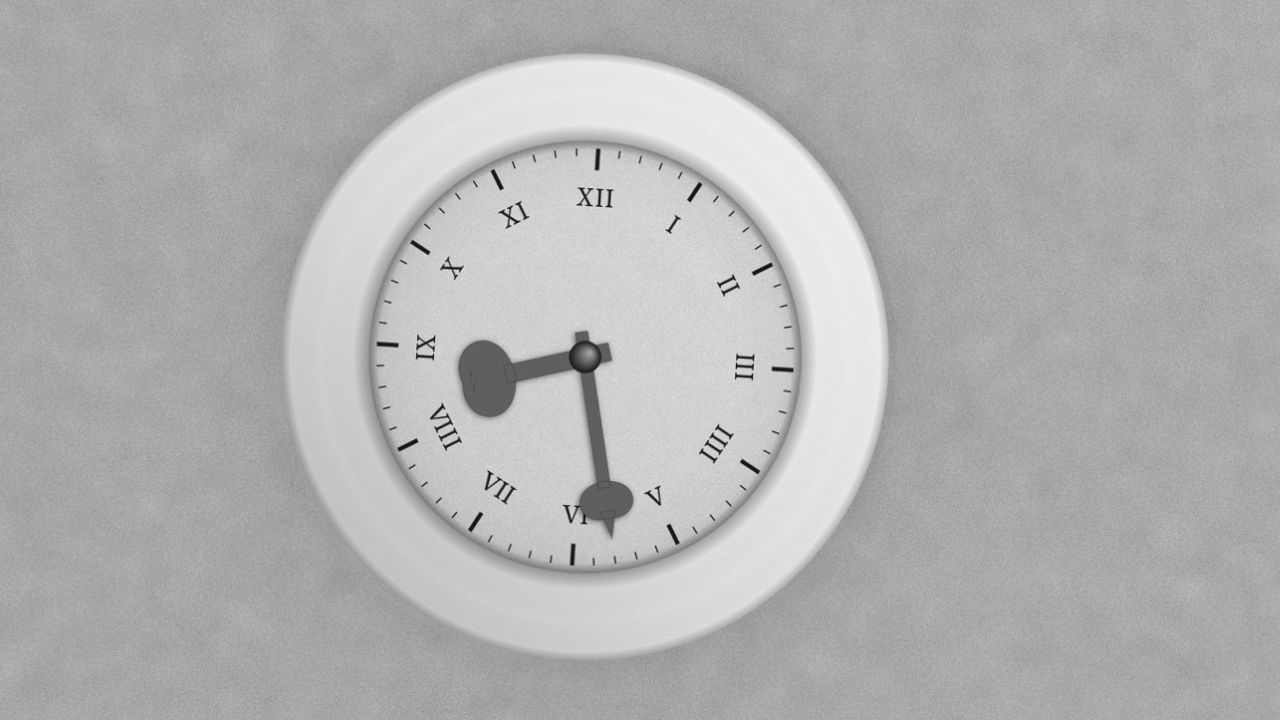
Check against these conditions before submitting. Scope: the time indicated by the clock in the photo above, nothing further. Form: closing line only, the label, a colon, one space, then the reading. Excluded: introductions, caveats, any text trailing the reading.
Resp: 8:28
